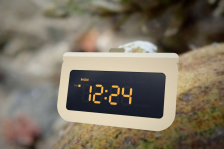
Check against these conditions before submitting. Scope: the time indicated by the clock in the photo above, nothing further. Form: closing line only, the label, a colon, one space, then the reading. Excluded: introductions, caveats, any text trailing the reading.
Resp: 12:24
